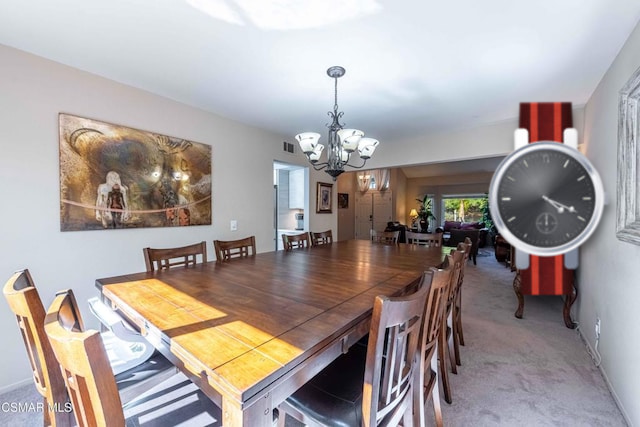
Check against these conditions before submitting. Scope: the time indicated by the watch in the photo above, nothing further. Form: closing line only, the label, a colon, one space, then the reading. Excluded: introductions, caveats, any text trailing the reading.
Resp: 4:19
